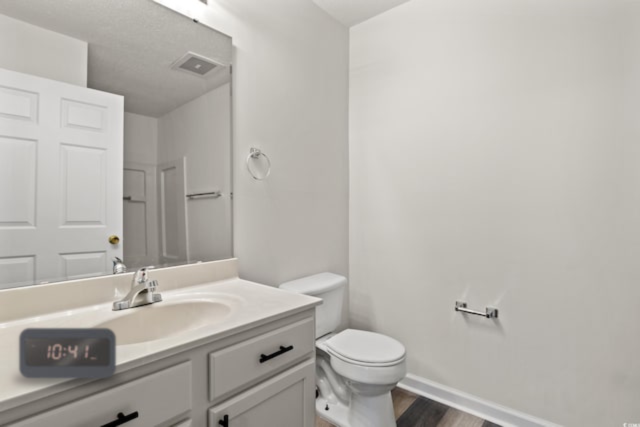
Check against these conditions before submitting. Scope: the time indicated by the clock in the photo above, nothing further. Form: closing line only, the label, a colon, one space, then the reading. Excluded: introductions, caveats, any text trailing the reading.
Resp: 10:41
